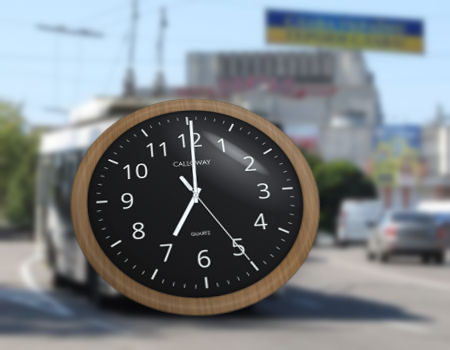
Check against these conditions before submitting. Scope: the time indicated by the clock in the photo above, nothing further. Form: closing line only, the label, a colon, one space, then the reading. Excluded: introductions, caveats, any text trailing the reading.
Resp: 7:00:25
